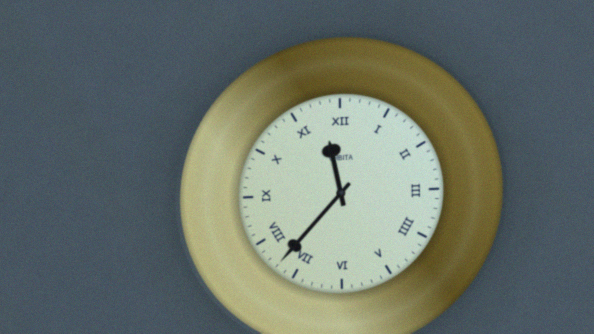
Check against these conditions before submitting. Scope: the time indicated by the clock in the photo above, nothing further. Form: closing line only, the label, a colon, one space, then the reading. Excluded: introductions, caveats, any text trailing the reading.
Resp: 11:37
